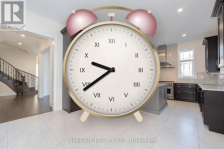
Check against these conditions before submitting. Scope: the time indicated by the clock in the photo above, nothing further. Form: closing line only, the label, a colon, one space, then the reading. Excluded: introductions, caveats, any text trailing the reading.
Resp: 9:39
